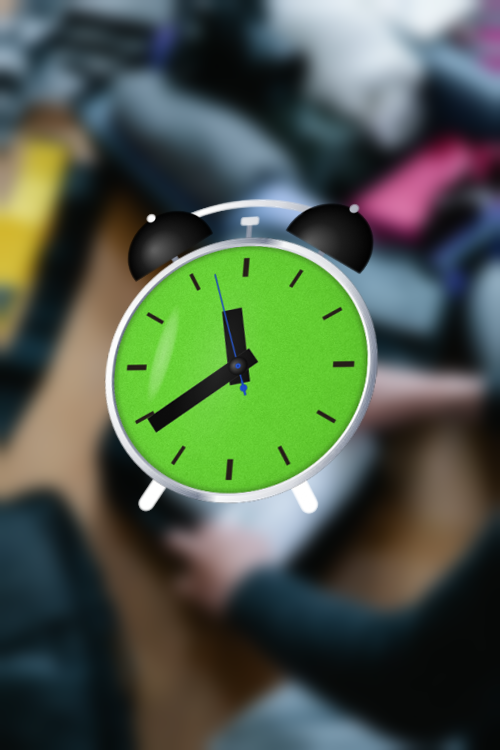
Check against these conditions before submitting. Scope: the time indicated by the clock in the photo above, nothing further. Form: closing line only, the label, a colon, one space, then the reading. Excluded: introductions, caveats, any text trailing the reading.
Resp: 11:38:57
